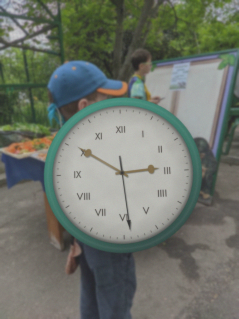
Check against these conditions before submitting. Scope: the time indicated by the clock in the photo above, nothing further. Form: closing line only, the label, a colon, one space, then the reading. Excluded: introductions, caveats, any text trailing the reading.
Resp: 2:50:29
